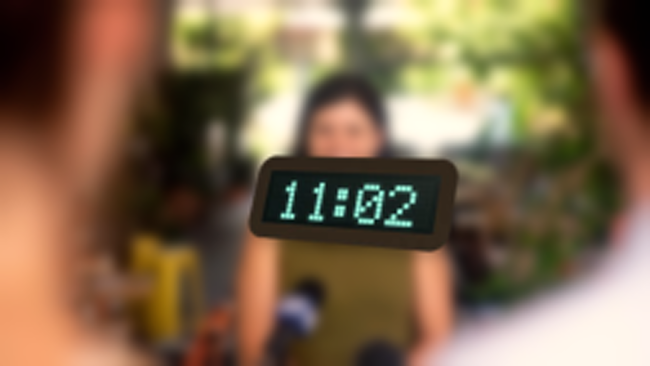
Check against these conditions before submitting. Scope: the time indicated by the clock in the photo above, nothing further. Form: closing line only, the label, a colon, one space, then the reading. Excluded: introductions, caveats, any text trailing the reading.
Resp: 11:02
